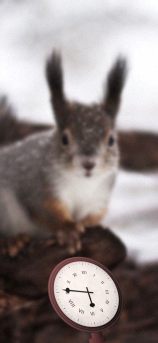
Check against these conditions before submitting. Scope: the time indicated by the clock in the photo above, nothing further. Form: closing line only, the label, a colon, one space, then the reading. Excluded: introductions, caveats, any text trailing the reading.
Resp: 5:46
